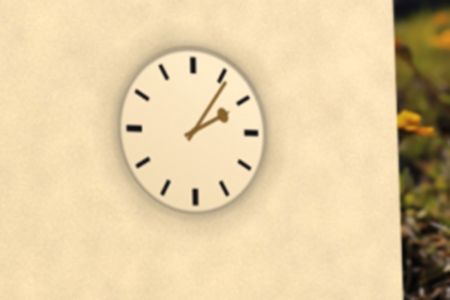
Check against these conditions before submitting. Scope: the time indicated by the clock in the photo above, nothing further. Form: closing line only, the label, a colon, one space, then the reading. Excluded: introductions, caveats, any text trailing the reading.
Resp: 2:06
